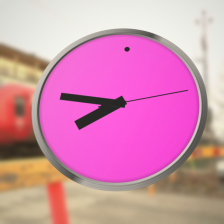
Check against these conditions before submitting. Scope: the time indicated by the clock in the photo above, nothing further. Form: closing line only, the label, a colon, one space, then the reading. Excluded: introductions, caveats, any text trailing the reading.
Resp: 7:45:12
